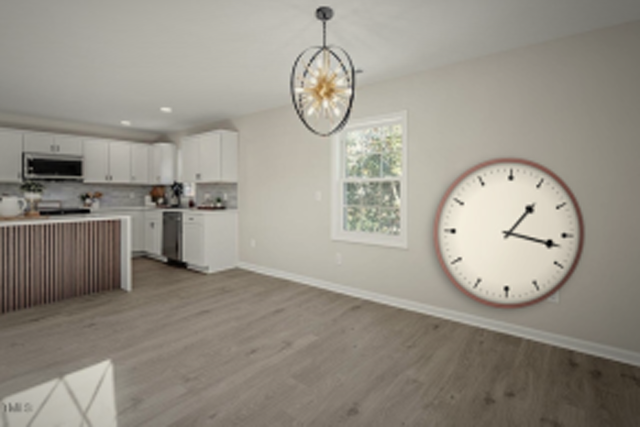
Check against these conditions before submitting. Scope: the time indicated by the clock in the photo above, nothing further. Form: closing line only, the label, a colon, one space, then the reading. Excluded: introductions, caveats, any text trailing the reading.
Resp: 1:17
